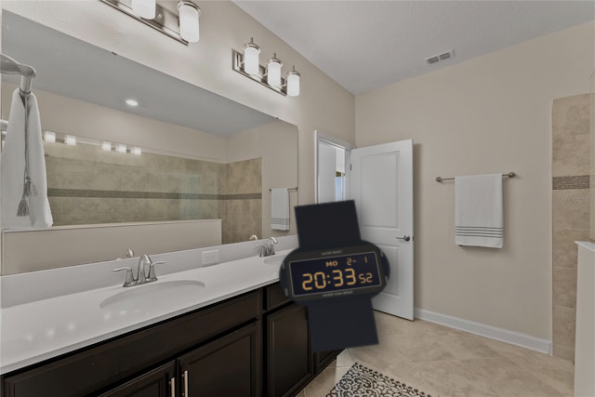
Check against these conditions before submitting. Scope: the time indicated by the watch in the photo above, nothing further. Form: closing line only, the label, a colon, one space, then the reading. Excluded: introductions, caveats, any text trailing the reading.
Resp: 20:33:52
